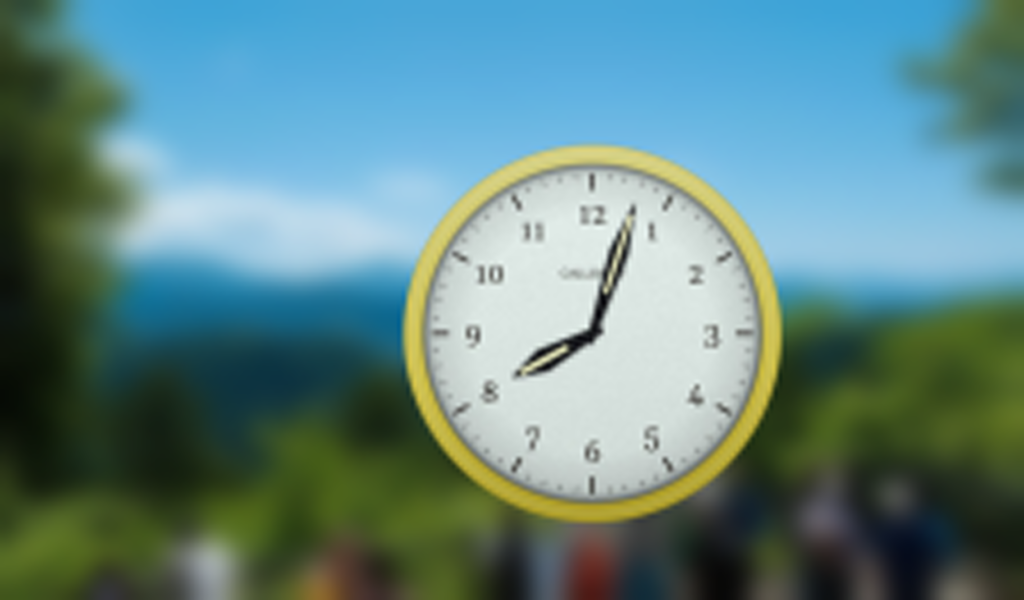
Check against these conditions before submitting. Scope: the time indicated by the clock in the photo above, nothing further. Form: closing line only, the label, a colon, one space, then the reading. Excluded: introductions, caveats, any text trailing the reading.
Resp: 8:03
